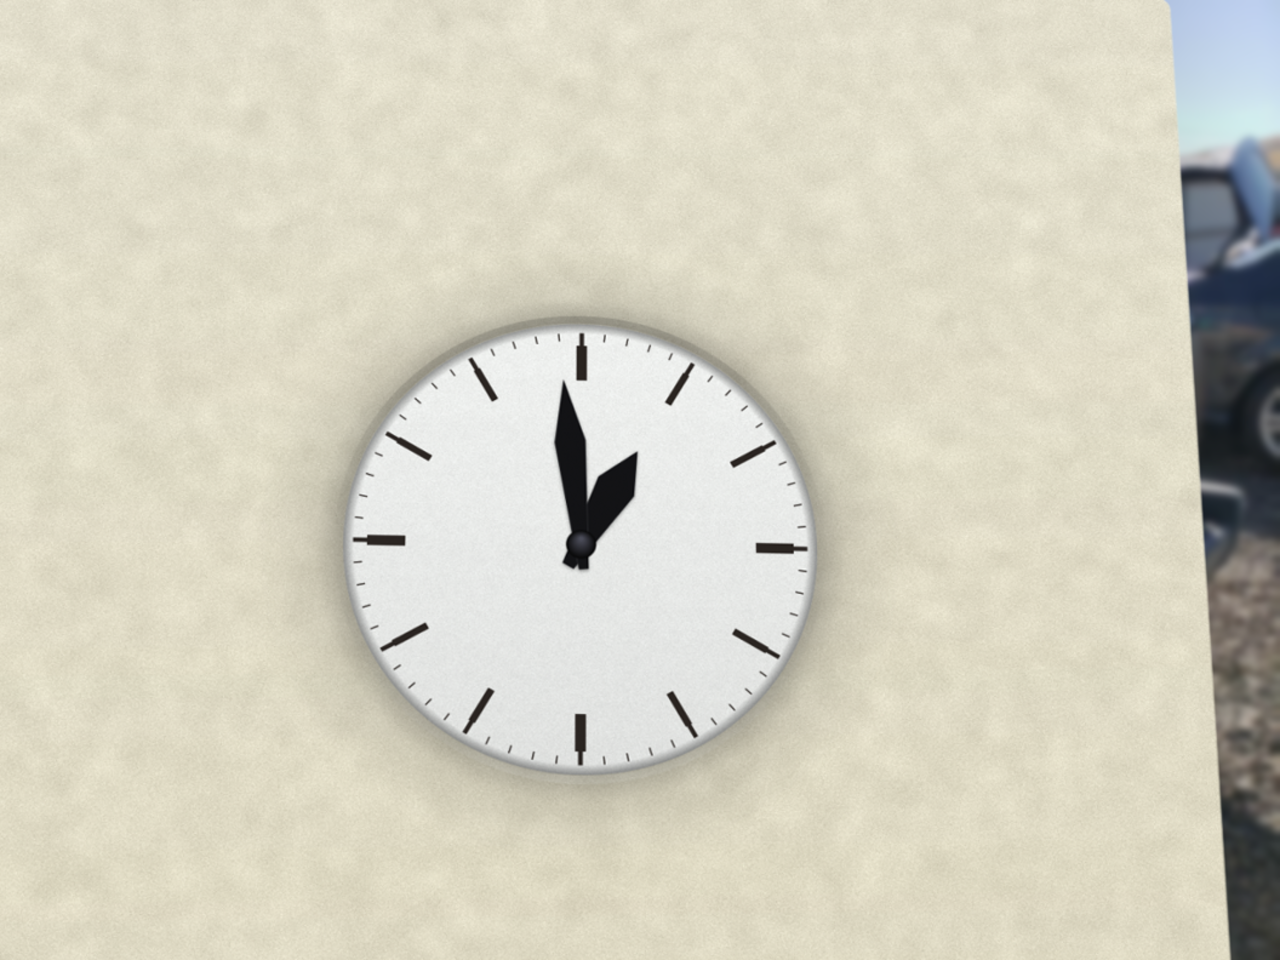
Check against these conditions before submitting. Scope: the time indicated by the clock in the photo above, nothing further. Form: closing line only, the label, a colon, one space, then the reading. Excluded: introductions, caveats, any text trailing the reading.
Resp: 12:59
